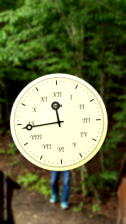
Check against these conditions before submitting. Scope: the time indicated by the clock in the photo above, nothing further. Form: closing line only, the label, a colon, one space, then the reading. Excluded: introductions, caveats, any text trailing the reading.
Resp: 11:44
